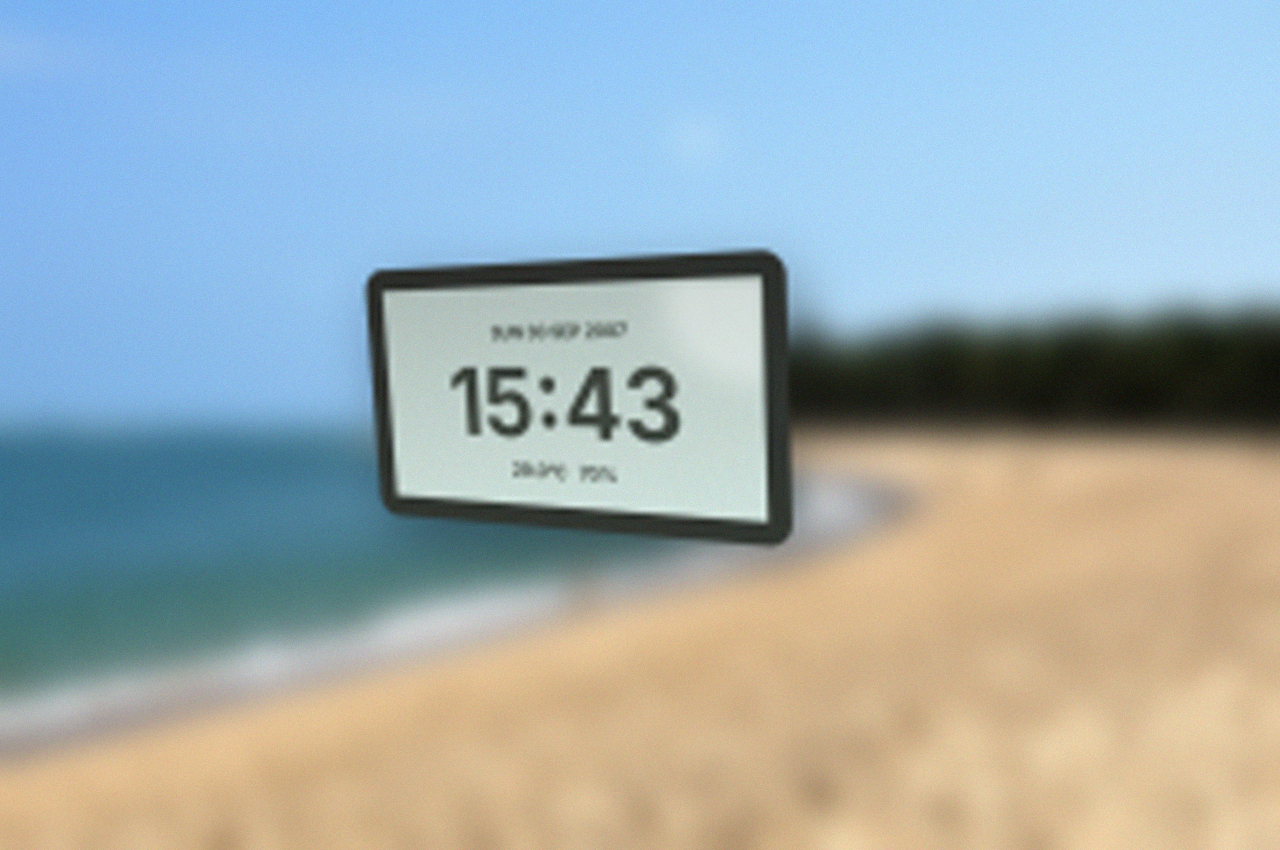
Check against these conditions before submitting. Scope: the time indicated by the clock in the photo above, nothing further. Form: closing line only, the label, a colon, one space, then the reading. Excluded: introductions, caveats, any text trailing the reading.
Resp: 15:43
